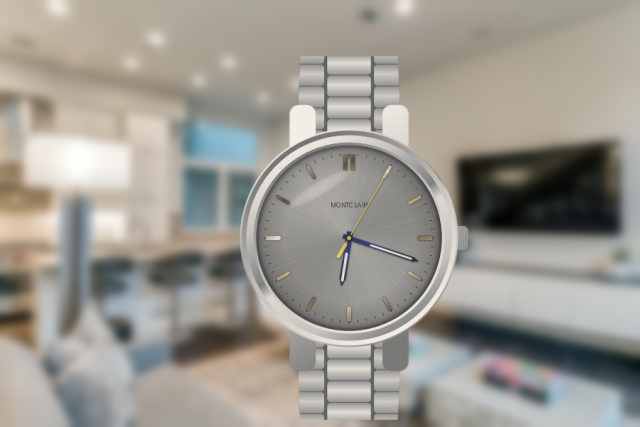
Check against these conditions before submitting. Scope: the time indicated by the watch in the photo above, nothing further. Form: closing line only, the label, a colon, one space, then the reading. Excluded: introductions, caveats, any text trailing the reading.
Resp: 6:18:05
